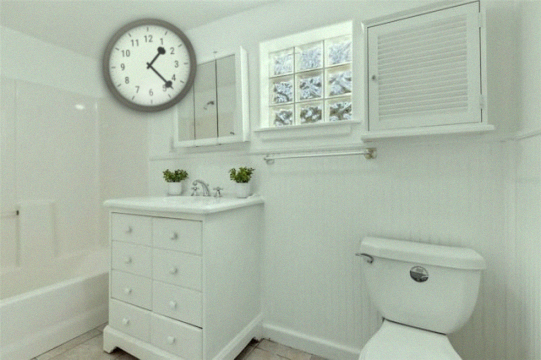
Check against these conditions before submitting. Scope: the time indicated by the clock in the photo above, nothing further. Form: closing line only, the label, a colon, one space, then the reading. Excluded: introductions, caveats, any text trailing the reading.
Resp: 1:23
